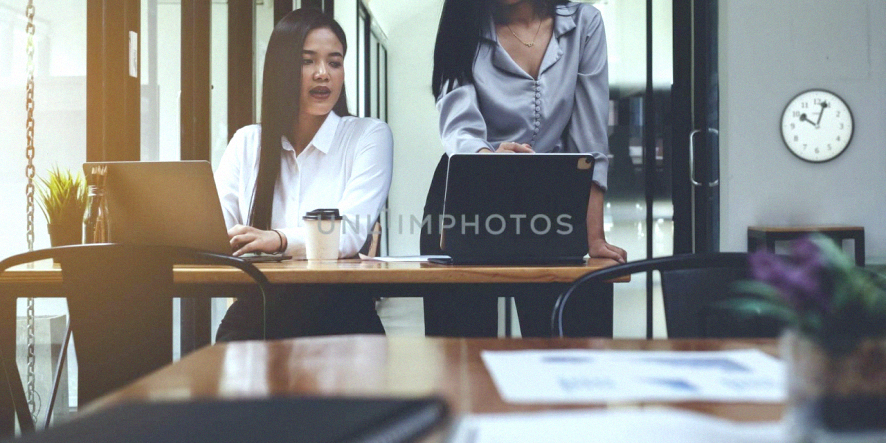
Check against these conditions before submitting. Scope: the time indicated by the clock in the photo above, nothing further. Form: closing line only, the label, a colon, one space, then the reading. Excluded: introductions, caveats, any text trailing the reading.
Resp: 10:03
